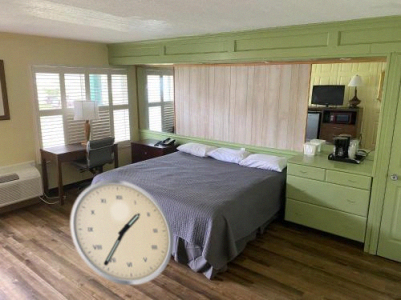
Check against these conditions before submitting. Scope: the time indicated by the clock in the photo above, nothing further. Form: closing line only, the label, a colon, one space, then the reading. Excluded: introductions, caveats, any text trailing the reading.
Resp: 1:36
